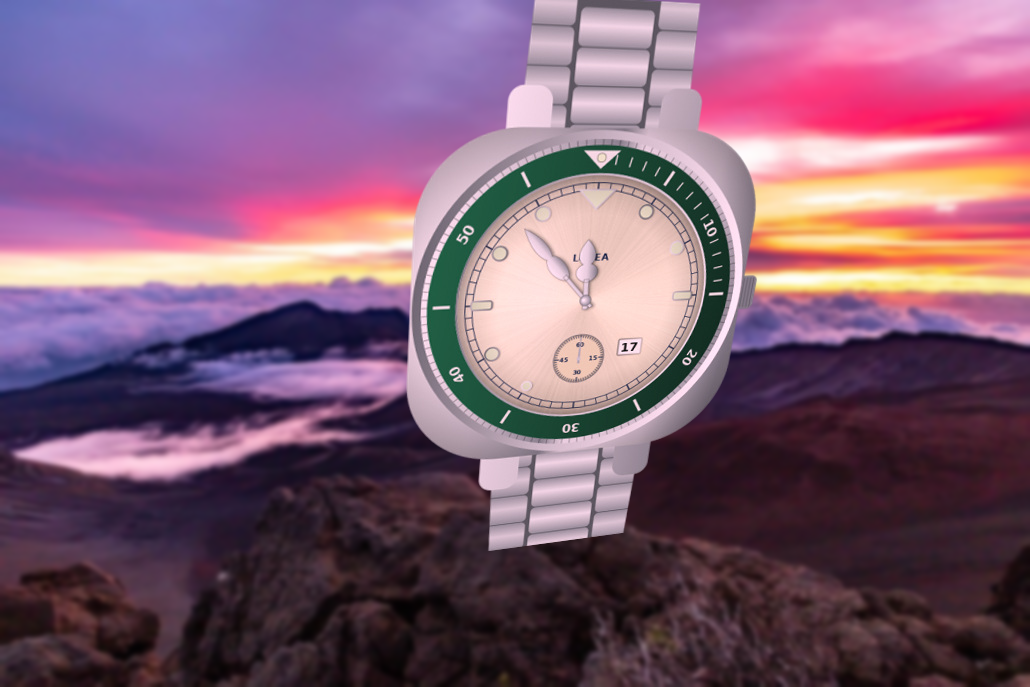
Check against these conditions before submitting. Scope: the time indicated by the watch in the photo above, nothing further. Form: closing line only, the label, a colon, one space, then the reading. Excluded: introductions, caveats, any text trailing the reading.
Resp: 11:53
